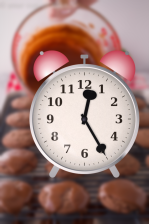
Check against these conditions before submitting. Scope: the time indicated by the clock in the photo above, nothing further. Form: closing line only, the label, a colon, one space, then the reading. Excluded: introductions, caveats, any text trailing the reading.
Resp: 12:25
